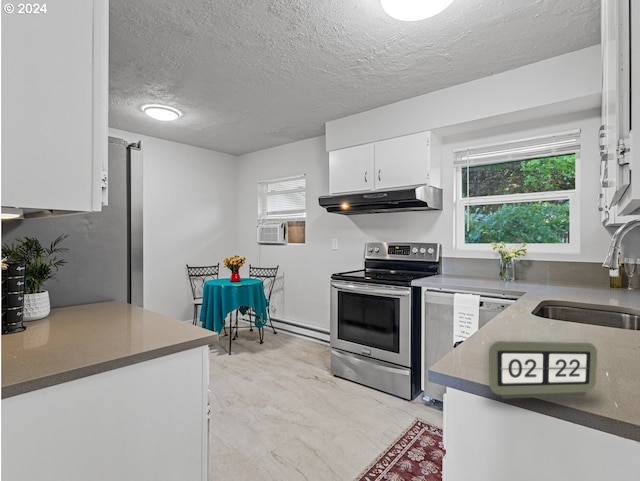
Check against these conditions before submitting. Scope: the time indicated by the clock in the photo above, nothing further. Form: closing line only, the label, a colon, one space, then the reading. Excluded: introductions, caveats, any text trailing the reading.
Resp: 2:22
